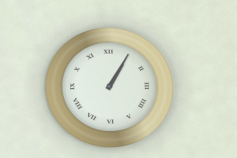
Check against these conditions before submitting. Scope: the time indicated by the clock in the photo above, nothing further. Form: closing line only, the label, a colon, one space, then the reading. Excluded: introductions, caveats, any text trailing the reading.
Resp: 1:05
